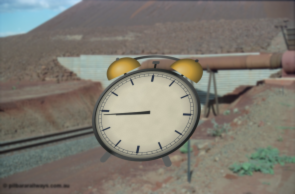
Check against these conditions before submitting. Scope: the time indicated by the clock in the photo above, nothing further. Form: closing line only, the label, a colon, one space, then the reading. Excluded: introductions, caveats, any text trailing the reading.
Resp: 8:44
